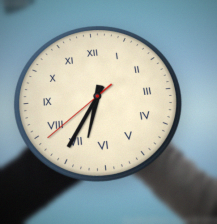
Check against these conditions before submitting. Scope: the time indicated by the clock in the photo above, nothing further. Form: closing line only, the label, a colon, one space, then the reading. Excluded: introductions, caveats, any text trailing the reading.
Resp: 6:35:39
